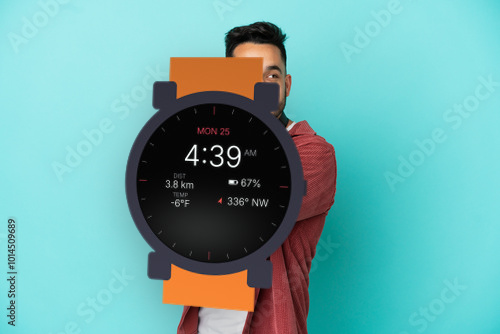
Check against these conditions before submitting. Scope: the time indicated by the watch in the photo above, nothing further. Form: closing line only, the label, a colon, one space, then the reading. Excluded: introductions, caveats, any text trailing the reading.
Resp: 4:39
